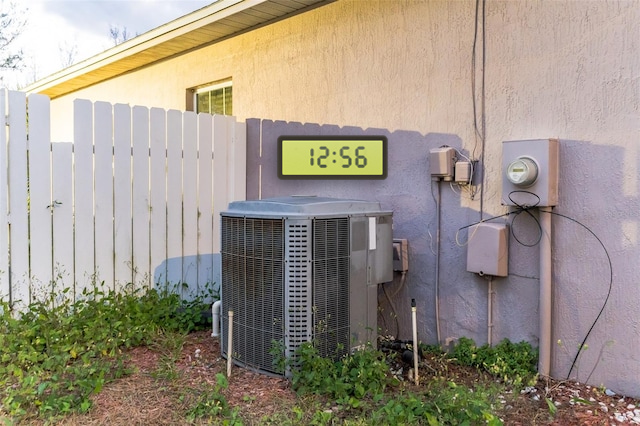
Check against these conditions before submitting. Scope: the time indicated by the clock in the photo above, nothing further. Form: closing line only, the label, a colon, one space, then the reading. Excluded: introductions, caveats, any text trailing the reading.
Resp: 12:56
